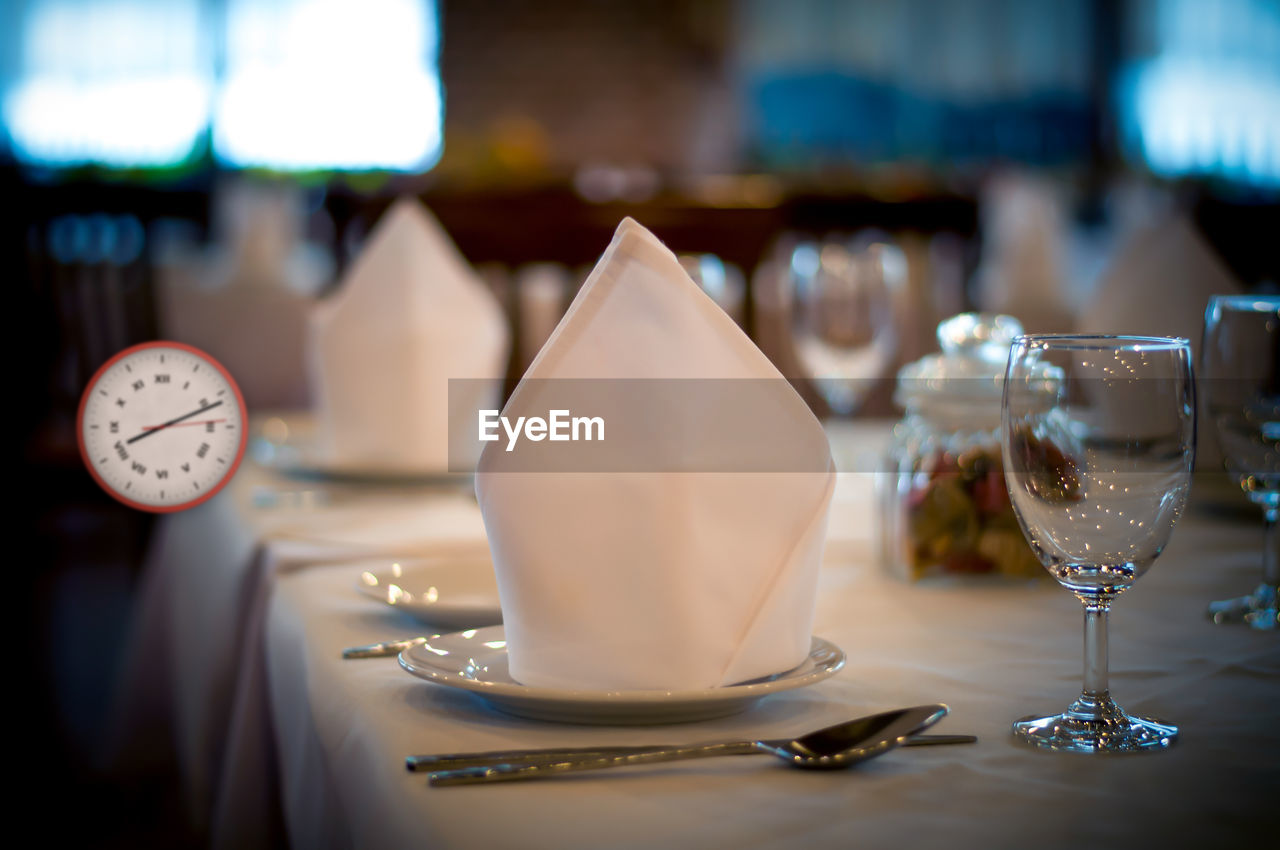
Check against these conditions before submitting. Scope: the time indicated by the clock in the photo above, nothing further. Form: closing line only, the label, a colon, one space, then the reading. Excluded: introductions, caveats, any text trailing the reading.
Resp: 8:11:14
